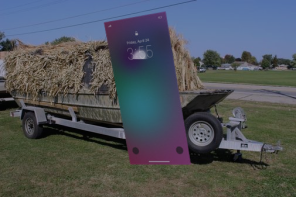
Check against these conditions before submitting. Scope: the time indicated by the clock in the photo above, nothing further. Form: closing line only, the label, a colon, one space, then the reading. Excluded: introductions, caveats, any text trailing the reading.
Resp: 3:55
